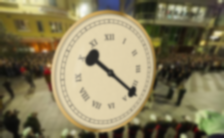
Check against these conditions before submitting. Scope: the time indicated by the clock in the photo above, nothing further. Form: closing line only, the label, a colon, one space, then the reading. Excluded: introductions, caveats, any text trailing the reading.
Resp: 10:22
